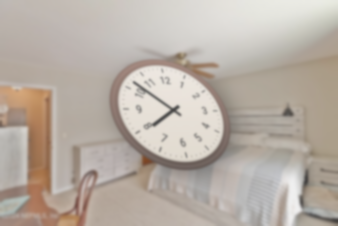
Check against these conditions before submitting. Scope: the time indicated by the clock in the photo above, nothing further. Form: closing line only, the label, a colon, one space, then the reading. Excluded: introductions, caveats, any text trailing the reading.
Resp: 7:52
